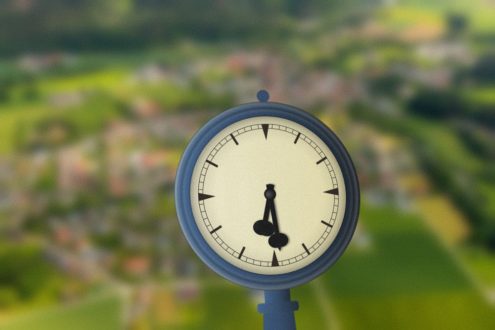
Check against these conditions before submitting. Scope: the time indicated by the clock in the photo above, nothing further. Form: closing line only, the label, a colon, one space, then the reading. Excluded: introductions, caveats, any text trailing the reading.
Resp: 6:29
